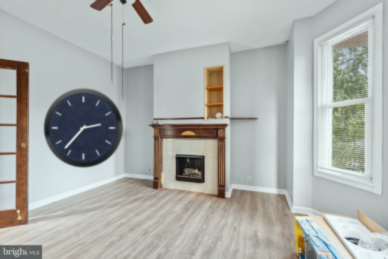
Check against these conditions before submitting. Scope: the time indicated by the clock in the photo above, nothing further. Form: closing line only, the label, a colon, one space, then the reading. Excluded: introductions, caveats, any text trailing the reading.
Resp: 2:37
